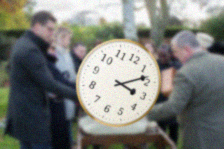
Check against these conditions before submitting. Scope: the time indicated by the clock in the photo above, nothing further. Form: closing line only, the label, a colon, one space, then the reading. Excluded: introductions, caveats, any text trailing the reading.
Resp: 3:08
